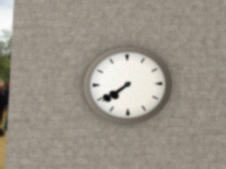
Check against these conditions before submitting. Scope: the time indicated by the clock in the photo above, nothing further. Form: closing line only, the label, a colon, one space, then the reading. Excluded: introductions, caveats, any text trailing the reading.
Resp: 7:39
